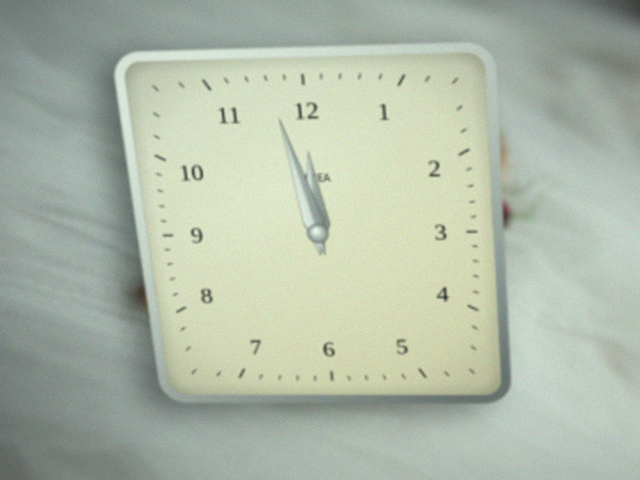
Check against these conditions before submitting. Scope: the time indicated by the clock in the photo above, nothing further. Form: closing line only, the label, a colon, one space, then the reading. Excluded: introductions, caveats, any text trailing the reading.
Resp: 11:58
